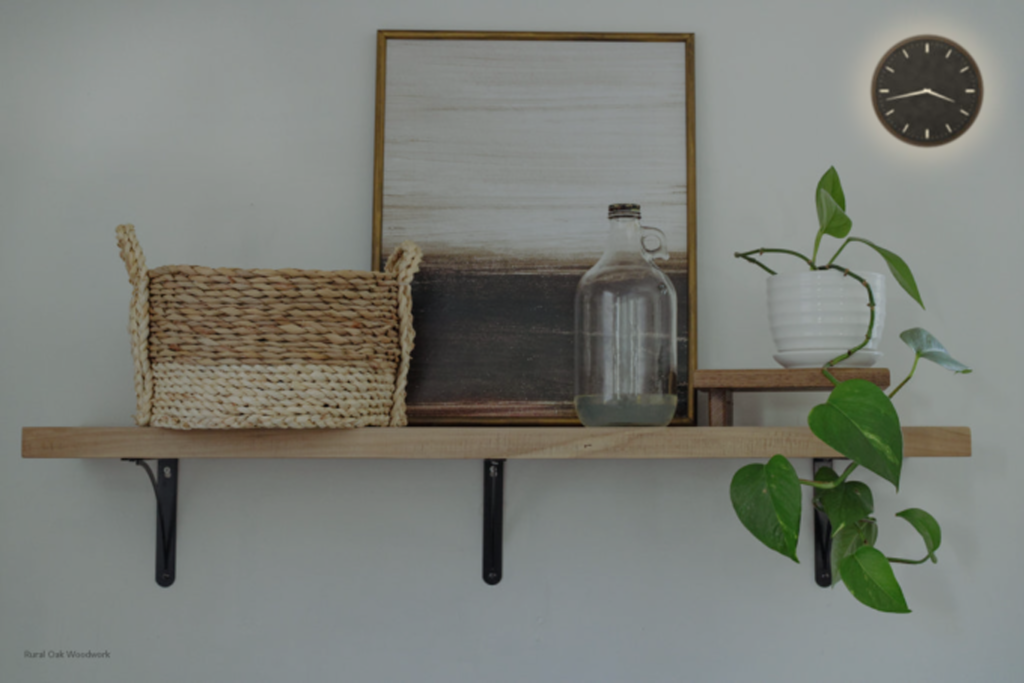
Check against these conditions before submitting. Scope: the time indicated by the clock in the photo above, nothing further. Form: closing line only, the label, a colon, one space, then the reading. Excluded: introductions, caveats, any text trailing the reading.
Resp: 3:43
